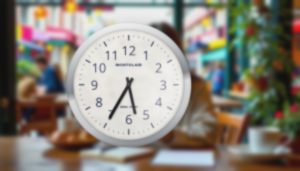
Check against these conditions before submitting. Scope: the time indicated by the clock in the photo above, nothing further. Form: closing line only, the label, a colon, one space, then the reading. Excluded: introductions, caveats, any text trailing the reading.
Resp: 5:35
